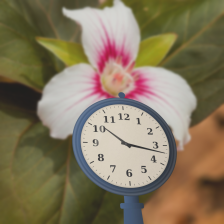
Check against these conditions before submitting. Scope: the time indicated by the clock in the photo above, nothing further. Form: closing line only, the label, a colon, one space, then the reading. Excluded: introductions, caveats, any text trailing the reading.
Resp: 10:17
